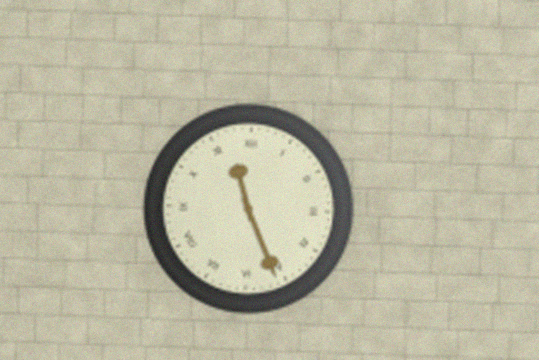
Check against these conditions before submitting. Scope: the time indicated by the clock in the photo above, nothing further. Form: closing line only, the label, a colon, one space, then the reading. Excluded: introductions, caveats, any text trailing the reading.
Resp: 11:26
